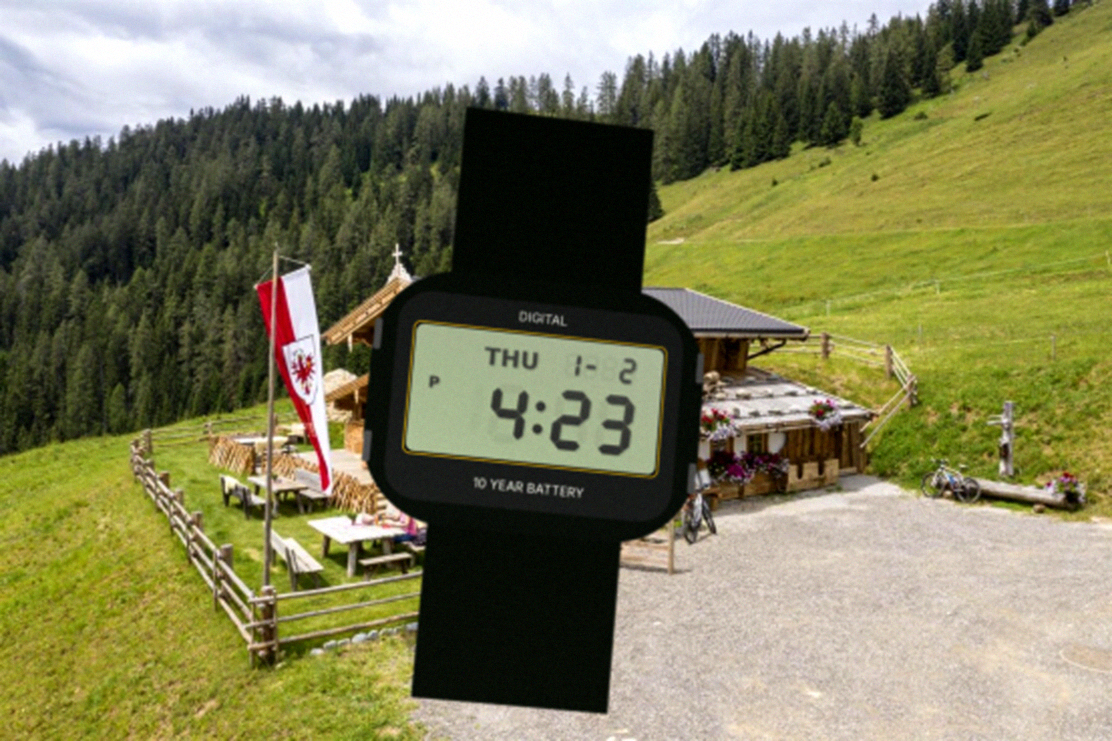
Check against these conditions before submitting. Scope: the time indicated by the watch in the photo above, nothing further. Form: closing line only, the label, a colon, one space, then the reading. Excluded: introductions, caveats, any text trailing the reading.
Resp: 4:23
